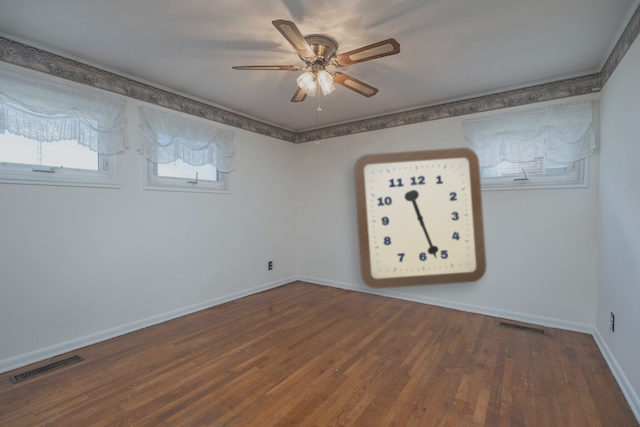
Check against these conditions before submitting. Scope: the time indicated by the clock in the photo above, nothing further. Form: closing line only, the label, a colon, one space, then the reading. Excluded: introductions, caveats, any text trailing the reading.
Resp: 11:27
